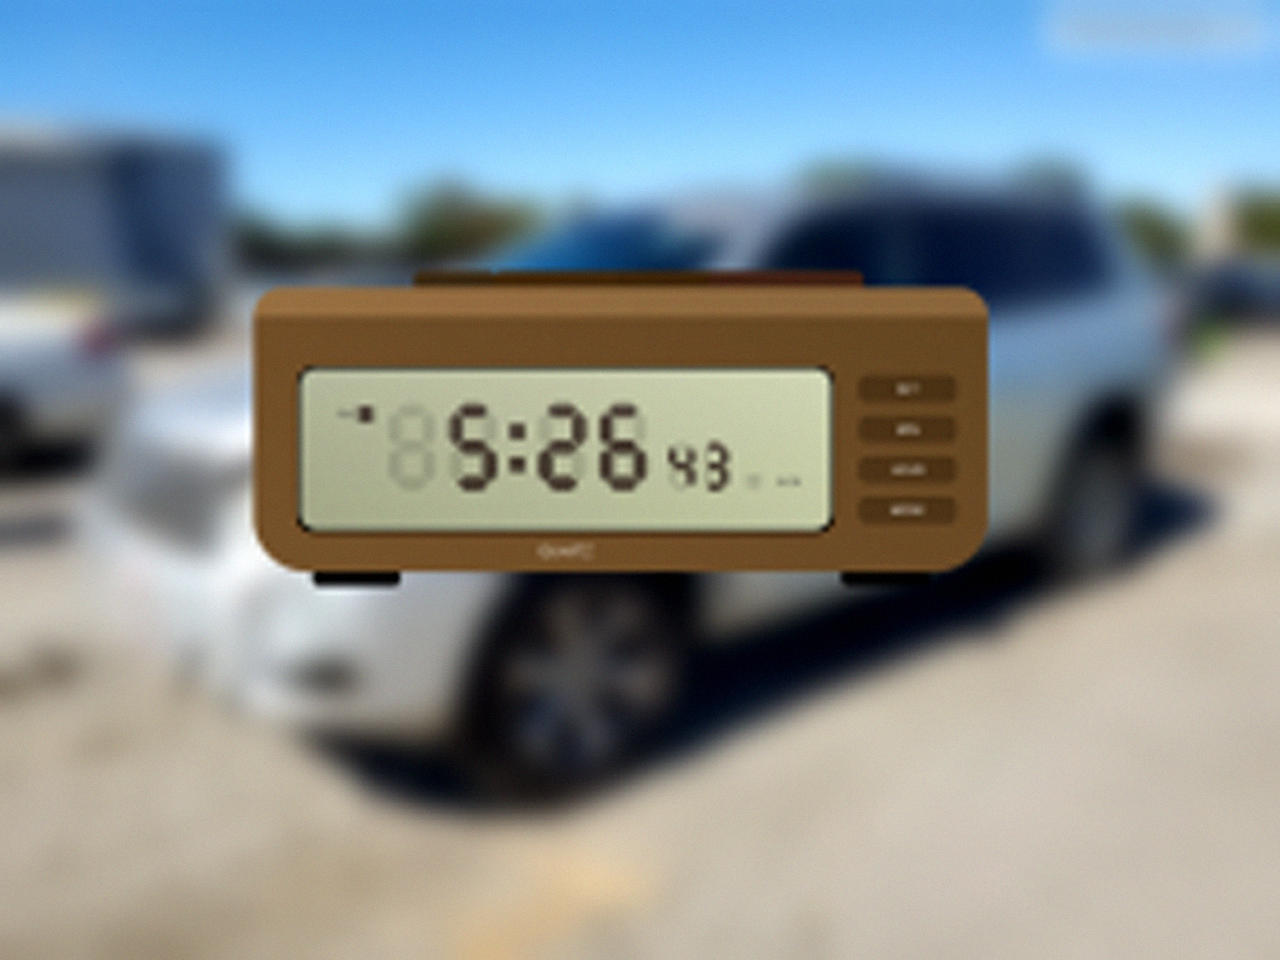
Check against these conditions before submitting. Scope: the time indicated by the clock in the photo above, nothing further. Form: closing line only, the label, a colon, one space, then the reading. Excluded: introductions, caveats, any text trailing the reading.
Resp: 5:26:43
